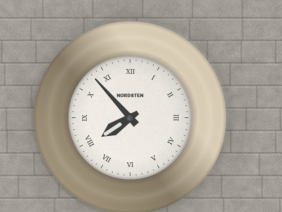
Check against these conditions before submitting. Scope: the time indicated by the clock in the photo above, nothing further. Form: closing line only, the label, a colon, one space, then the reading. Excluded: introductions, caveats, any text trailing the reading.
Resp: 7:53
